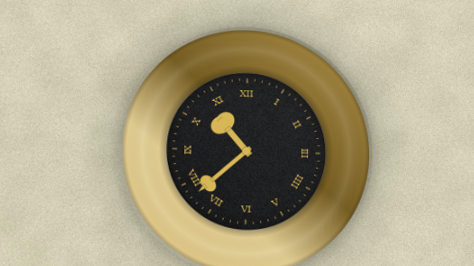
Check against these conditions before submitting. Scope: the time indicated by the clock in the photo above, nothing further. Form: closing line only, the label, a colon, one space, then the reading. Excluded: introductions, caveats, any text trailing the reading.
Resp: 10:38
